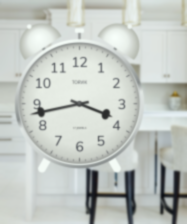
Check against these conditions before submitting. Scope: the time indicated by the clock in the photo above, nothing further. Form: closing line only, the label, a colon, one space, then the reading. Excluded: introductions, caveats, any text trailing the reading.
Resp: 3:43
